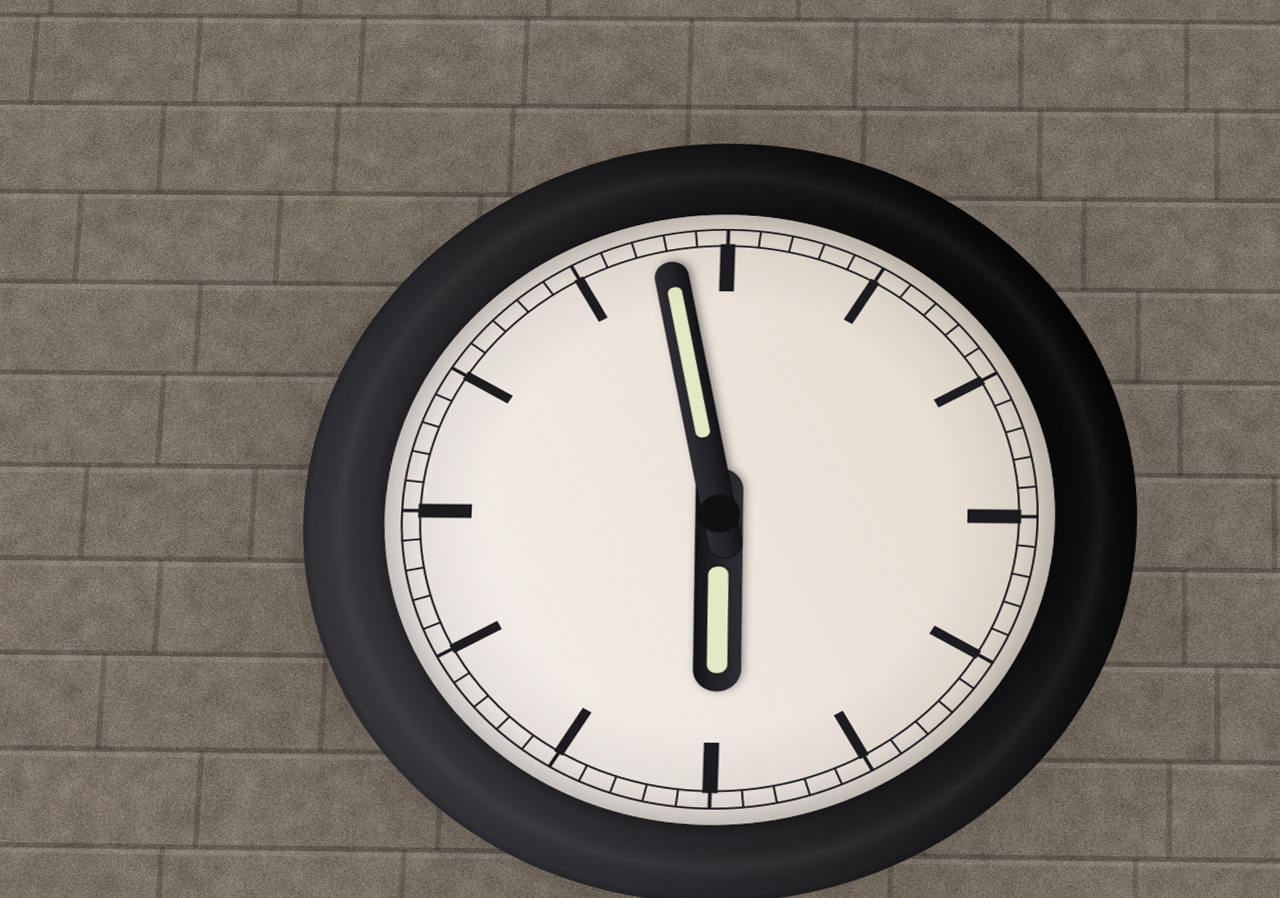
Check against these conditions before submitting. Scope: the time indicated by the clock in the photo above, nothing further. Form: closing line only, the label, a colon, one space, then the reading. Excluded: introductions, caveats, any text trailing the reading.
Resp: 5:58
